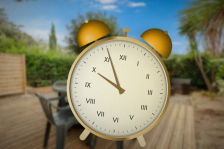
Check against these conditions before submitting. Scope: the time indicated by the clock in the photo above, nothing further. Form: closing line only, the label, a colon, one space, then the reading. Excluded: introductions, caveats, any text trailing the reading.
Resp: 9:56
